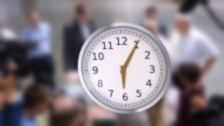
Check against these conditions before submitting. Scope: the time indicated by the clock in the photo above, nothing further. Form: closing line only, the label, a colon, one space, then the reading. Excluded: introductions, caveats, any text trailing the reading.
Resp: 6:05
